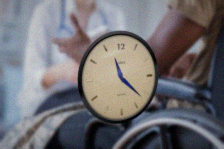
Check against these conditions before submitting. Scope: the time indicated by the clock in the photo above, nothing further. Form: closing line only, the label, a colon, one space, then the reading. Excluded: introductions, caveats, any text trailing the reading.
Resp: 11:22
